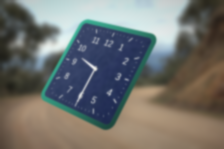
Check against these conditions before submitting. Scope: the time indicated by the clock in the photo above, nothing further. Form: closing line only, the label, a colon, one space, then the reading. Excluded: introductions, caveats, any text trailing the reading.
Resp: 9:30
